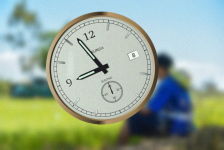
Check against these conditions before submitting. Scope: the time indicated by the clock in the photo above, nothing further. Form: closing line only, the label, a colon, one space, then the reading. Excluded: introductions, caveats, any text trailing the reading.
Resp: 8:57
